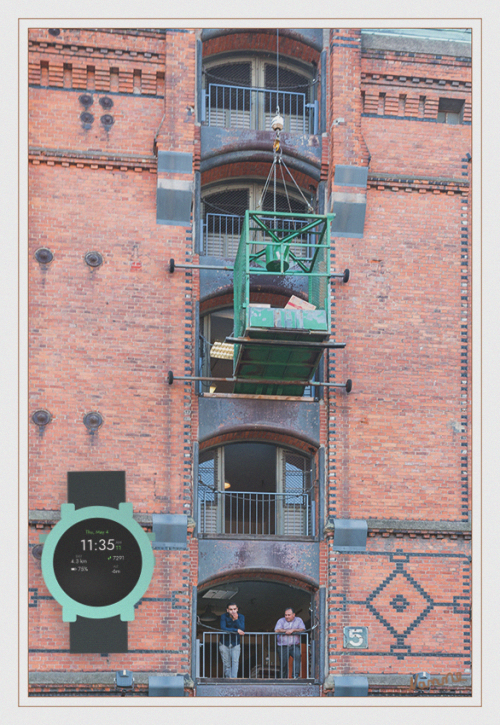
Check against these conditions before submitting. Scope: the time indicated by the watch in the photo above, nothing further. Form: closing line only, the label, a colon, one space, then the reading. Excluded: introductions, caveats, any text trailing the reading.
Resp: 11:35
